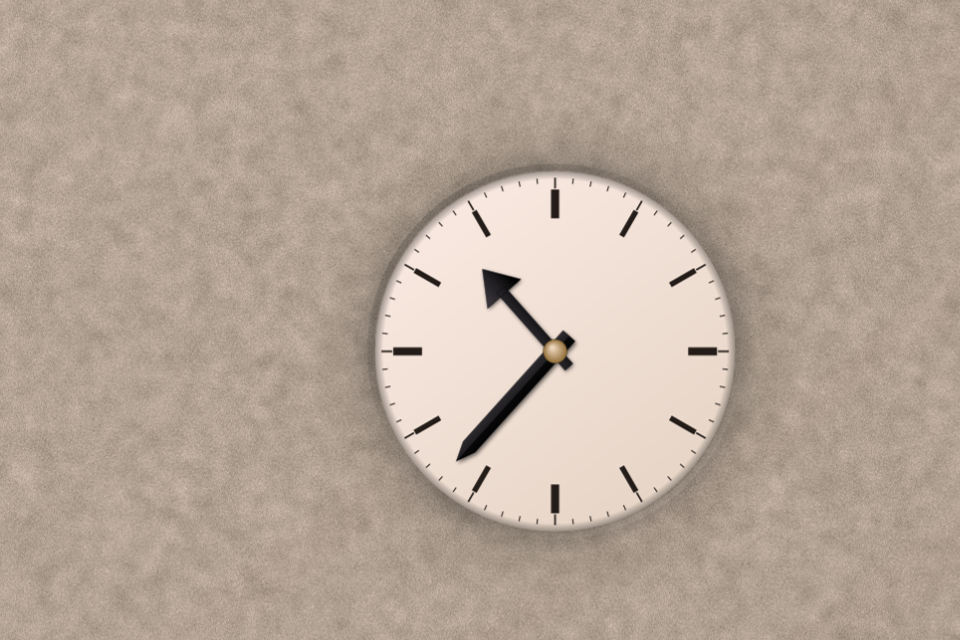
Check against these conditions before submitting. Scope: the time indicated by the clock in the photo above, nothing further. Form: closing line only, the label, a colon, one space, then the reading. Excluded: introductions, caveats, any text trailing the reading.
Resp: 10:37
